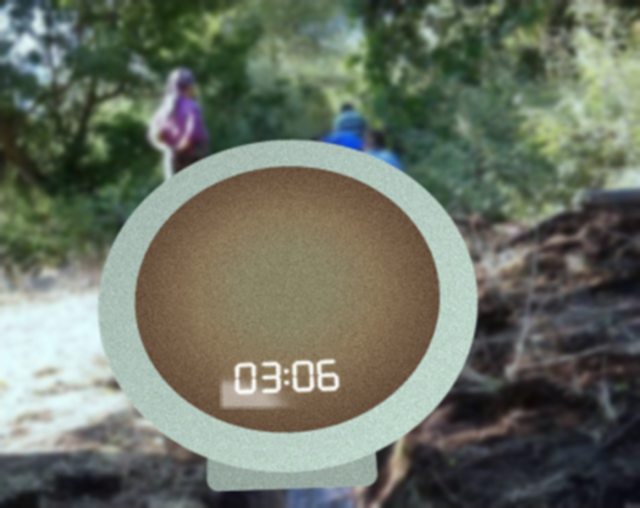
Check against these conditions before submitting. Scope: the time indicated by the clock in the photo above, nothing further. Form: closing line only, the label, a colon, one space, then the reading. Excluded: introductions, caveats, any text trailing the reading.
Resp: 3:06
